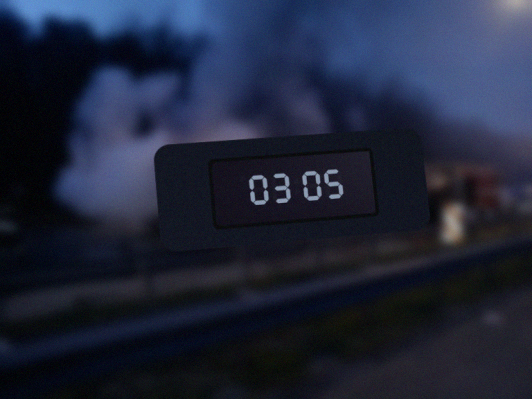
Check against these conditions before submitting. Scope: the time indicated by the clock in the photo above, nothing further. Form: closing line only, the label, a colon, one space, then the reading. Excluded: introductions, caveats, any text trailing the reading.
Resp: 3:05
